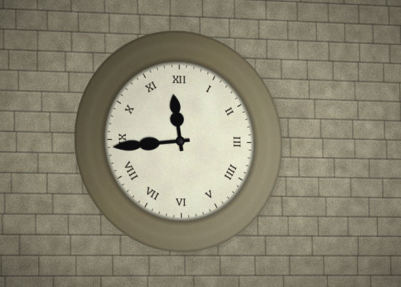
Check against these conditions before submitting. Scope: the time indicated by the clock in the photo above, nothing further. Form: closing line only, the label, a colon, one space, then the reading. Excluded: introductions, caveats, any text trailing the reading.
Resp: 11:44
